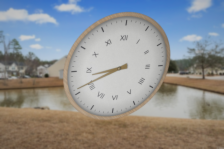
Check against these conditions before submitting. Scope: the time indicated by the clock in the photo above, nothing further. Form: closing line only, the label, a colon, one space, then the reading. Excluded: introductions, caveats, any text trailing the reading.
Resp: 8:41
